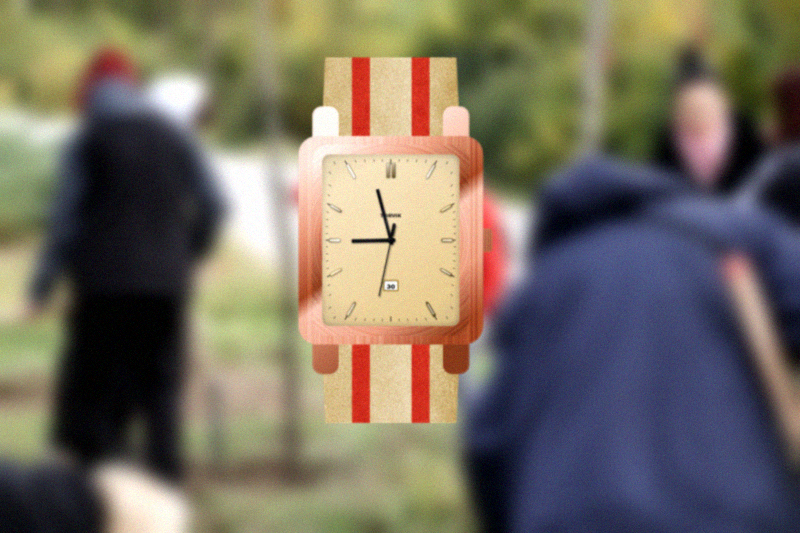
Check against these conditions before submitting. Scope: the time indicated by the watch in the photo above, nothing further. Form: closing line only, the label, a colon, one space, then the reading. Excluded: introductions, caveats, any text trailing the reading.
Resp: 8:57:32
